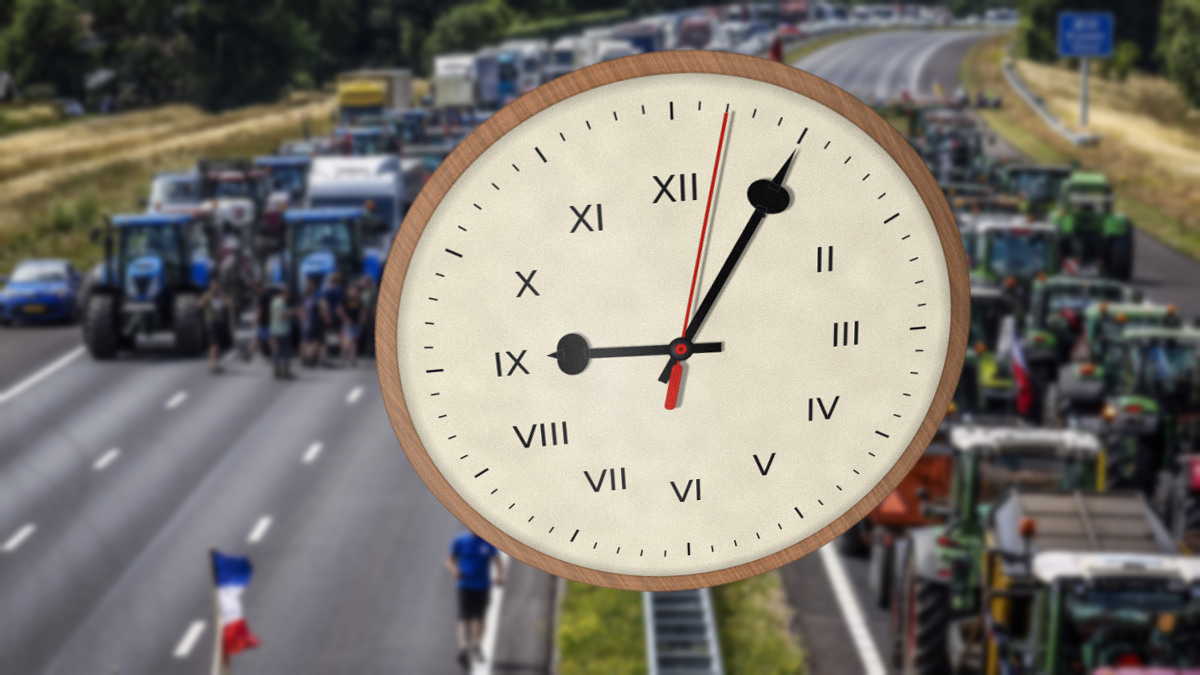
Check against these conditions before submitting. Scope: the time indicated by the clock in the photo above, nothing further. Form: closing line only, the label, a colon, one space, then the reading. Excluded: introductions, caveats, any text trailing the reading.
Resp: 9:05:02
